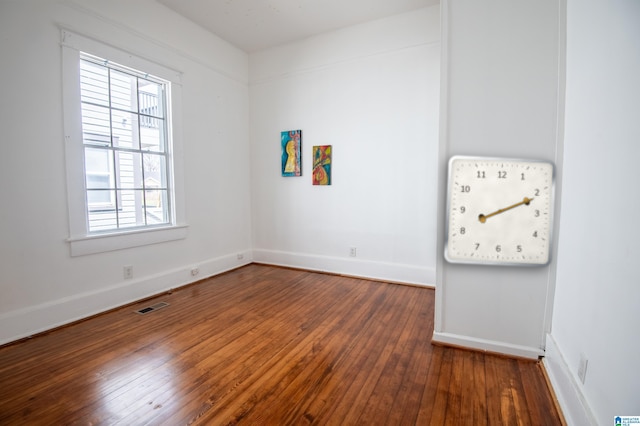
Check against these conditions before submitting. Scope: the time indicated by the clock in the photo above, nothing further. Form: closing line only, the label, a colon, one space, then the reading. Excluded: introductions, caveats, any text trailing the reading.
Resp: 8:11
